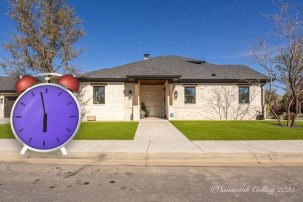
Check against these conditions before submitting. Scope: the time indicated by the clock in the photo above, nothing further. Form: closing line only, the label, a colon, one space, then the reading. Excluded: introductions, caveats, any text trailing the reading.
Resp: 5:58
